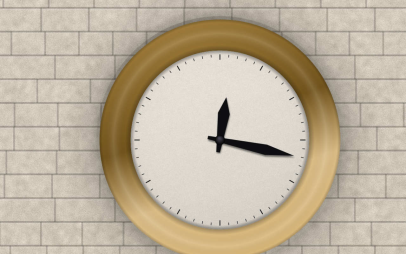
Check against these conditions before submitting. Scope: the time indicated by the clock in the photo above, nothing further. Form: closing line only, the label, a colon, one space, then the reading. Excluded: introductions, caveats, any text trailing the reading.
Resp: 12:17
